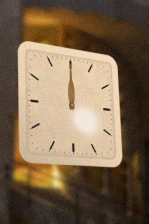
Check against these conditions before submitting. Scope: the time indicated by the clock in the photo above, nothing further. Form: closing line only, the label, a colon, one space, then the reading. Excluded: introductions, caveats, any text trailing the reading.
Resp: 12:00
